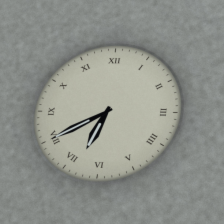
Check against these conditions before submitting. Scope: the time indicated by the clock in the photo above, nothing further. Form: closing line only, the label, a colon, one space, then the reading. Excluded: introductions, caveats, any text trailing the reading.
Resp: 6:40
